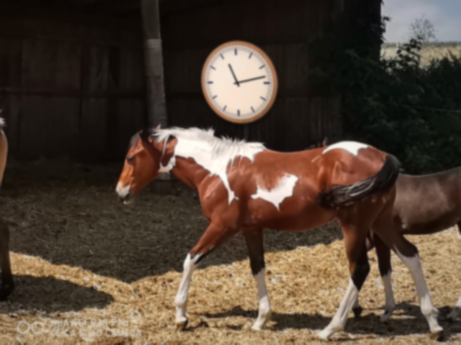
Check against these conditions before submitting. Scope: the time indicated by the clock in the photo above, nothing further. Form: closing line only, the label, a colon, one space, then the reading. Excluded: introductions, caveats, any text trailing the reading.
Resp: 11:13
